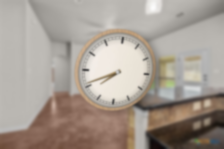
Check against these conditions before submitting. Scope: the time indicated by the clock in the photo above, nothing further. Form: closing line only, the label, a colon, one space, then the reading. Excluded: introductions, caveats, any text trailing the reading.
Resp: 7:41
